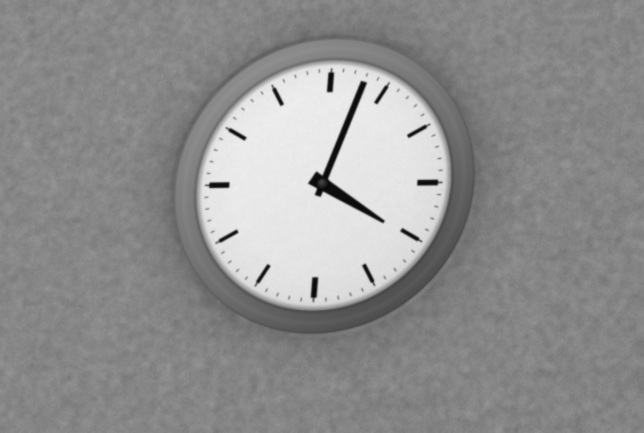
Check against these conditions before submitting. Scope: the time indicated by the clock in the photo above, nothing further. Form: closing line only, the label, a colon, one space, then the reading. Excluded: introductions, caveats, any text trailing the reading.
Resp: 4:03
